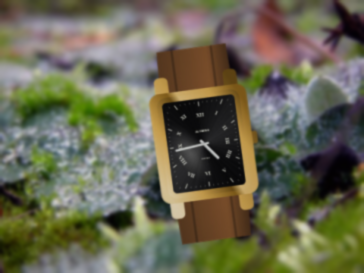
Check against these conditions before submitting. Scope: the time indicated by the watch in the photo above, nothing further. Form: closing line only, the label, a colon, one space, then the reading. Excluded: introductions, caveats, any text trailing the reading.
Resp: 4:44
